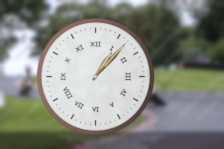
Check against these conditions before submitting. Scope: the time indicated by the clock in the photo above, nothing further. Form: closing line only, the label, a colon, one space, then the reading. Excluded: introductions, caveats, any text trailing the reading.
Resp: 1:07
